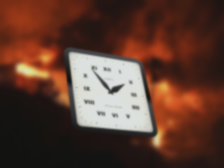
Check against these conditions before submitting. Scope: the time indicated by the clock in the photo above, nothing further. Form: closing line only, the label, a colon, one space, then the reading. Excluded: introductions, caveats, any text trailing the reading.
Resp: 1:54
